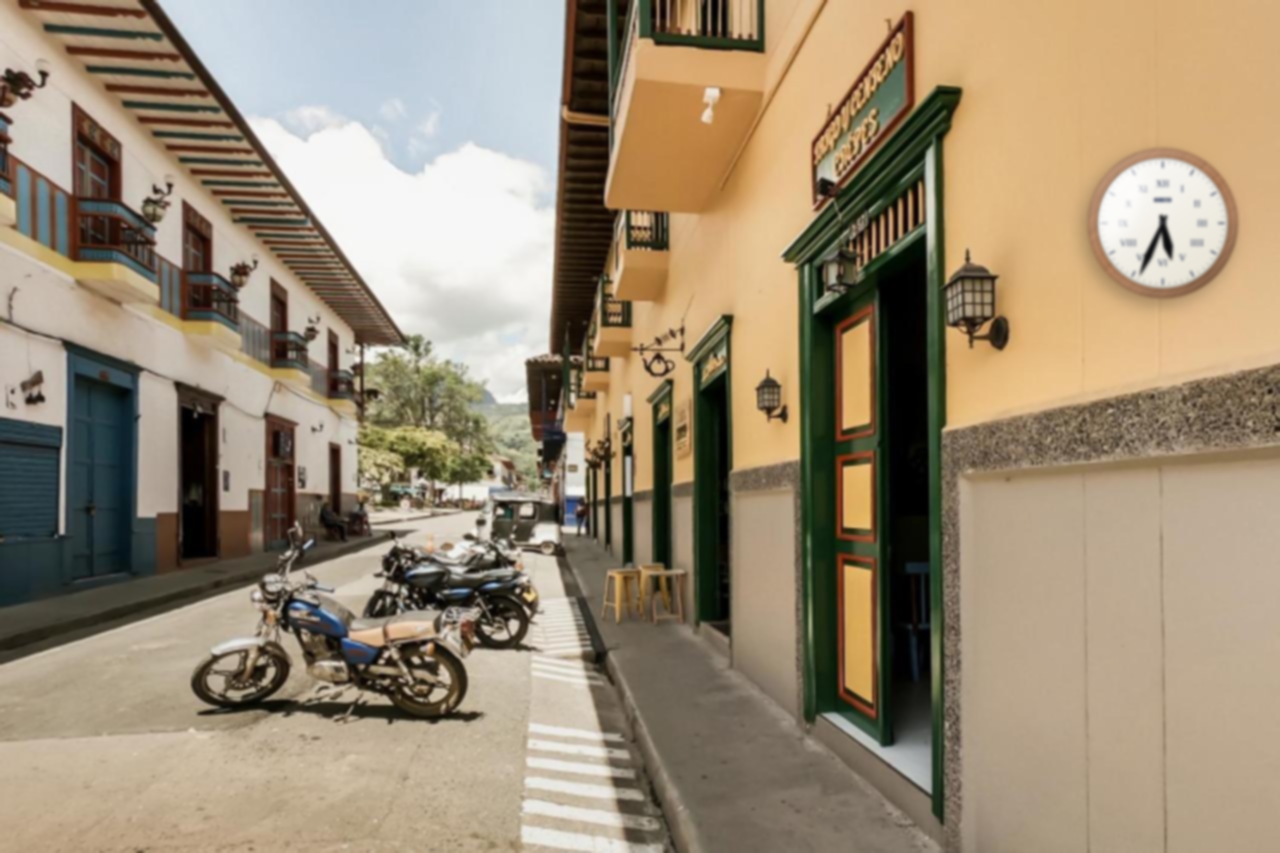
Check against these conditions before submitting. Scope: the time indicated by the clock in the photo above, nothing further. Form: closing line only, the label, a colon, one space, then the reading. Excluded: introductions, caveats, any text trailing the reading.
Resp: 5:34
